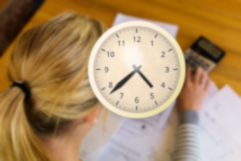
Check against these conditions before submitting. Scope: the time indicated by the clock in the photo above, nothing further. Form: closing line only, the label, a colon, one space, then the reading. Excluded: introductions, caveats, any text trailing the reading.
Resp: 4:38
